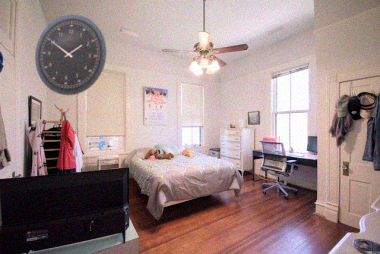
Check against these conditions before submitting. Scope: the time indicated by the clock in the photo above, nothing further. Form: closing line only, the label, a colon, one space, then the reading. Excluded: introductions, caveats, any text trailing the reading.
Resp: 1:50
